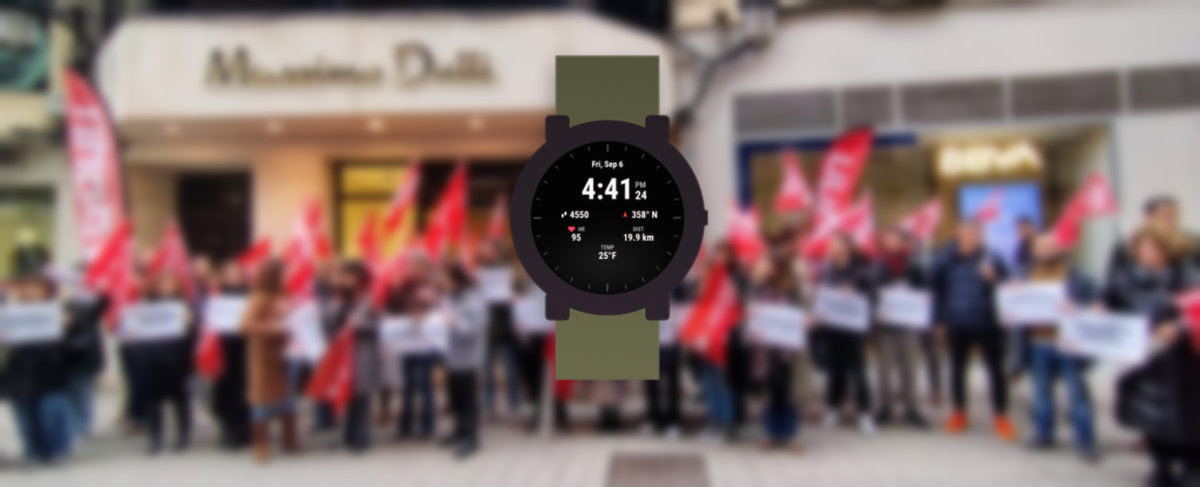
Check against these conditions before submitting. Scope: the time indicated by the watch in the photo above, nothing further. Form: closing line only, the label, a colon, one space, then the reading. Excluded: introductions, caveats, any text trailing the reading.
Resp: 4:41:24
